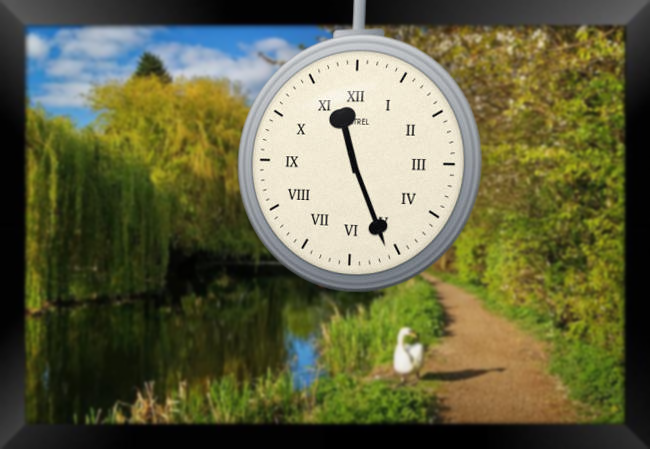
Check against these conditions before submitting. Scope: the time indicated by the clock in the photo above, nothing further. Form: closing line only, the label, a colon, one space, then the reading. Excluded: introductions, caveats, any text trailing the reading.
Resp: 11:26
